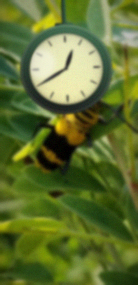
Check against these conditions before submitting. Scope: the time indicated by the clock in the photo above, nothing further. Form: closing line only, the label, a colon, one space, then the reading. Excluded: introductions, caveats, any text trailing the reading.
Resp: 12:40
